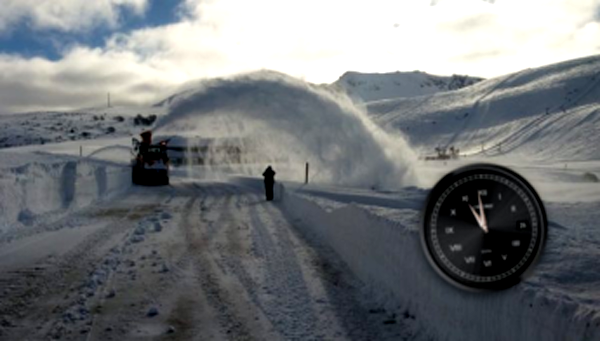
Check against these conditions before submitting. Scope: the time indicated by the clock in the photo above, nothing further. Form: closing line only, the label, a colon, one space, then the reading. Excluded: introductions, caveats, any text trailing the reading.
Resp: 10:59
